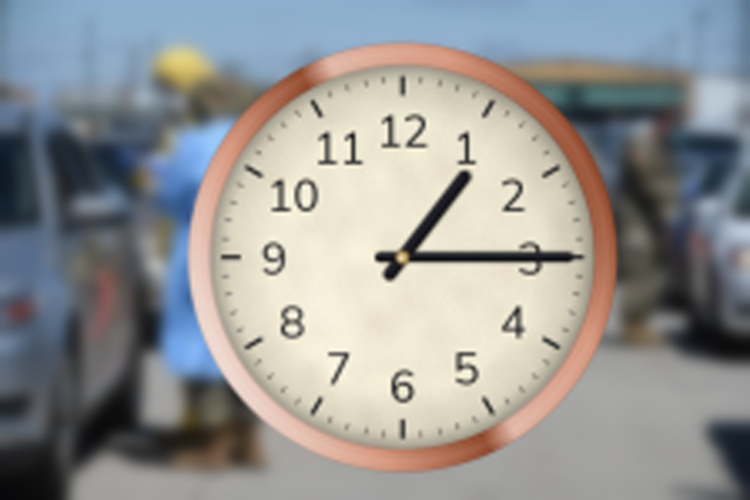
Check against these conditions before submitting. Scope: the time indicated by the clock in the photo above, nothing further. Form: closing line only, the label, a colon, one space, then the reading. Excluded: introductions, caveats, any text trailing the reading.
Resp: 1:15
